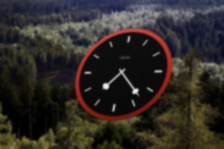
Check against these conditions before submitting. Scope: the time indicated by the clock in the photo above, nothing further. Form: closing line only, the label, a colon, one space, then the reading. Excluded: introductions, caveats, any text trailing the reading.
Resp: 7:23
